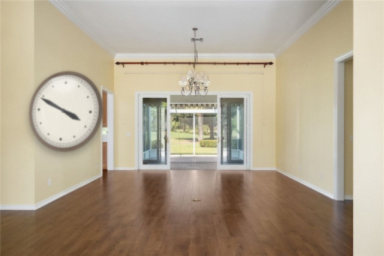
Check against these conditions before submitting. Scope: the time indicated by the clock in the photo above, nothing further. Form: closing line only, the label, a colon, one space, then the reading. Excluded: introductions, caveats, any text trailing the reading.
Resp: 3:49
